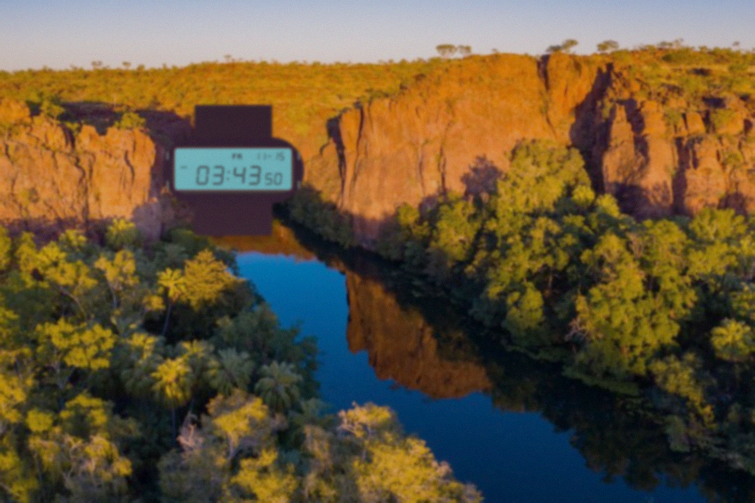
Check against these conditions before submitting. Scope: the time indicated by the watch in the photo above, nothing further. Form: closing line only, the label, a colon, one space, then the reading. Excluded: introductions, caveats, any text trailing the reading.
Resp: 3:43:50
